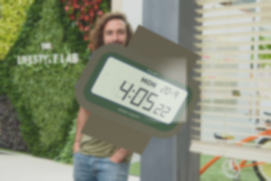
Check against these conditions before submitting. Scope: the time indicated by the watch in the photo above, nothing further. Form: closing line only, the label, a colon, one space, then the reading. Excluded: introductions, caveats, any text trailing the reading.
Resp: 4:05:22
